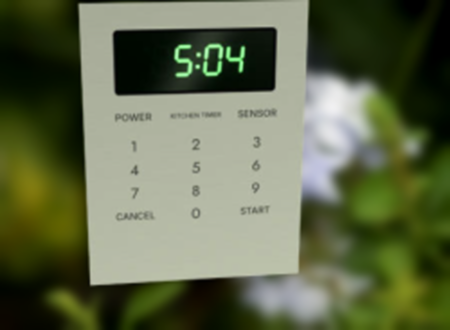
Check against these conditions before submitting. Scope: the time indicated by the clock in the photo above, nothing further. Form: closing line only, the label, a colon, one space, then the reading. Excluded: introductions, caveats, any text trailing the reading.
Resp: 5:04
